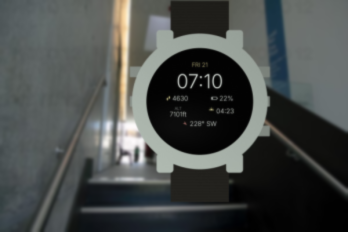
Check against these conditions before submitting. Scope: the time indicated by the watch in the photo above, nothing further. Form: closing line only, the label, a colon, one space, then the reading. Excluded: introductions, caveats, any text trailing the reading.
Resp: 7:10
